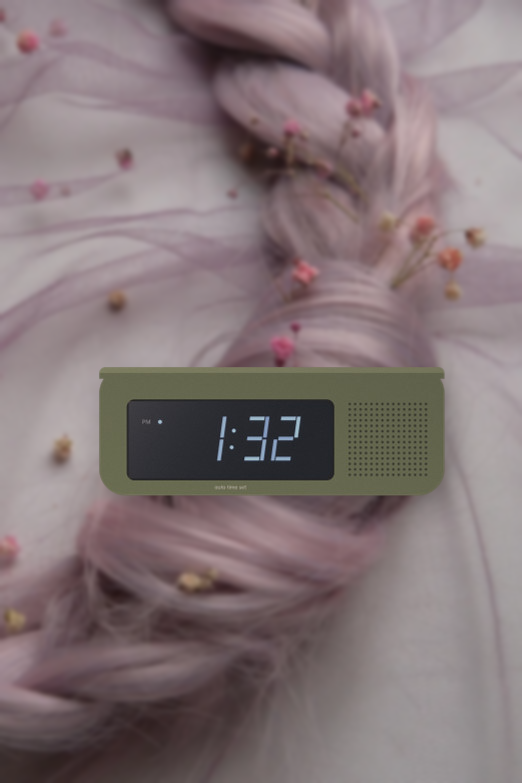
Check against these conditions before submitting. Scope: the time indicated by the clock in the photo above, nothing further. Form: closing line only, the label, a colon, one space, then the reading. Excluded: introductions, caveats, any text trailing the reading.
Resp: 1:32
